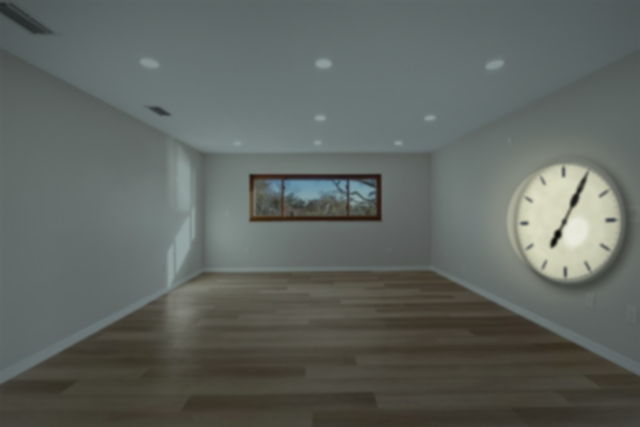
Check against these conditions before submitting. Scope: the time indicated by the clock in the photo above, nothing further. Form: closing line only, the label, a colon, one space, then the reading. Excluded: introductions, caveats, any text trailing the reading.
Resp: 7:05
